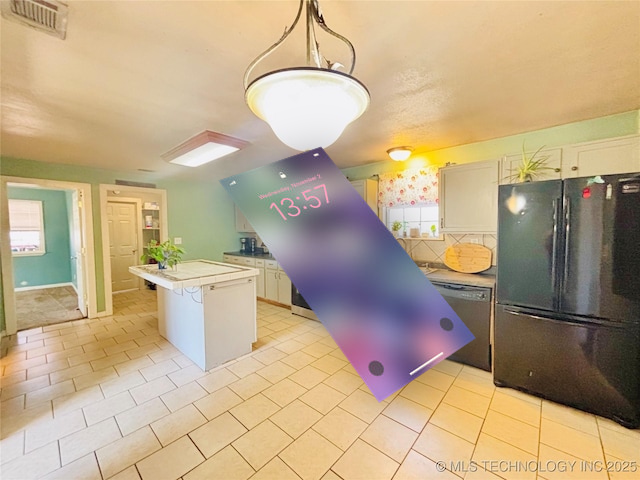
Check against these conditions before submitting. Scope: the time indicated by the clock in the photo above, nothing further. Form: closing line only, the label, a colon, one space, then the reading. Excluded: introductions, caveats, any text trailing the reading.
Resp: 13:57
